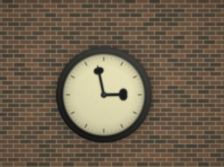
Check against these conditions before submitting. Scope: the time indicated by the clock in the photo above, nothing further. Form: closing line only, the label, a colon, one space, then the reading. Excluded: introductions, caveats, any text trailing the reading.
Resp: 2:58
